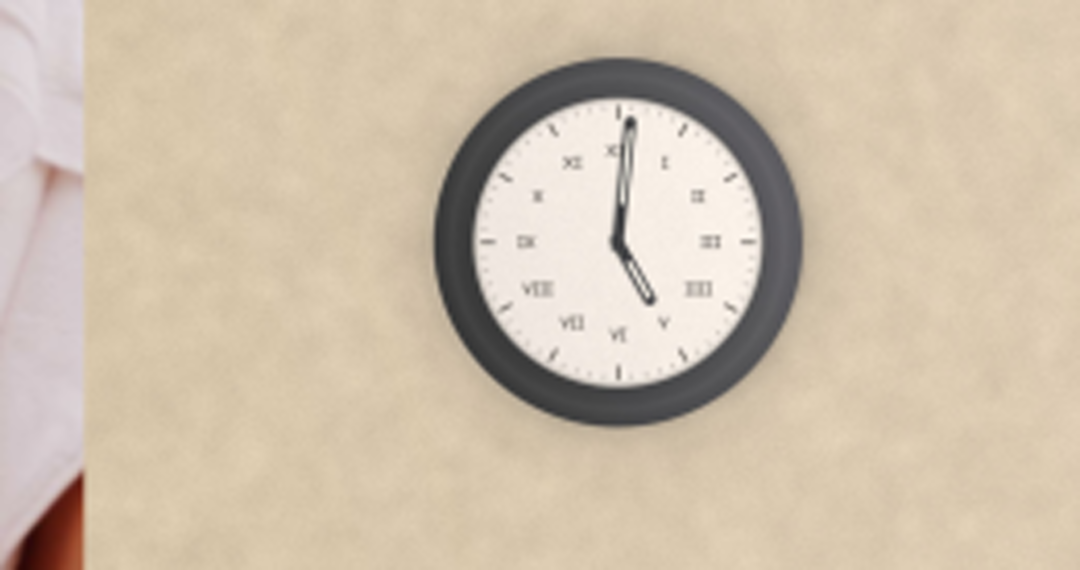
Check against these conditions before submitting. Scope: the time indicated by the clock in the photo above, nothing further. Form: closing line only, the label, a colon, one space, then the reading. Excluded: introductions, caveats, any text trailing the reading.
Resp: 5:01
